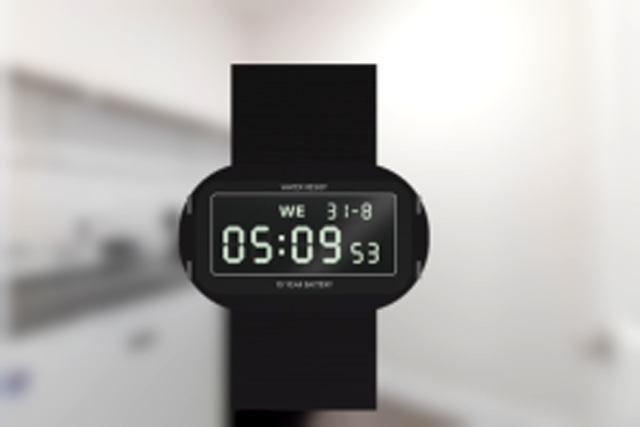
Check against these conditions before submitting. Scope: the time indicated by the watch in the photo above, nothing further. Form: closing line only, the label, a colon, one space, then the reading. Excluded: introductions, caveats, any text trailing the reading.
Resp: 5:09:53
